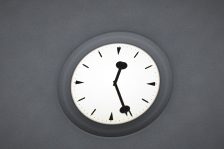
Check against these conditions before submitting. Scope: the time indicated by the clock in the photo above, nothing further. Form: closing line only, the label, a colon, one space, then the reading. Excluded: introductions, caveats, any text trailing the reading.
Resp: 12:26
